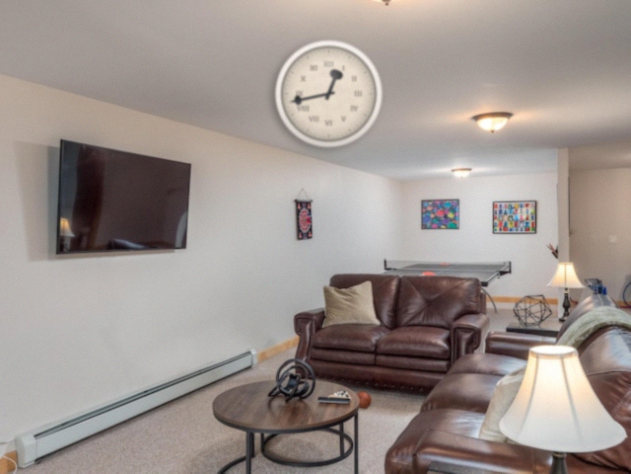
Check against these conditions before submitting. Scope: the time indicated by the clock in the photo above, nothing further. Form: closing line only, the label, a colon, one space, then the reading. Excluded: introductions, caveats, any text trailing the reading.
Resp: 12:43
